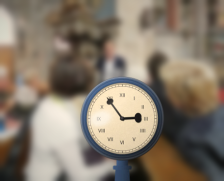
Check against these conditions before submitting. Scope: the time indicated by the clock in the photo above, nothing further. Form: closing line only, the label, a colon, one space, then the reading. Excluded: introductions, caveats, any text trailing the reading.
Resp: 2:54
